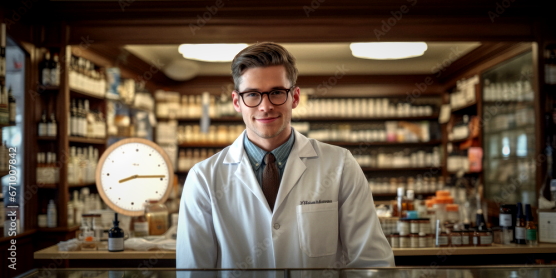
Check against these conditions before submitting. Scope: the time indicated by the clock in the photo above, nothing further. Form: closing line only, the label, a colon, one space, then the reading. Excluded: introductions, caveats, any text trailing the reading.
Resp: 8:14
